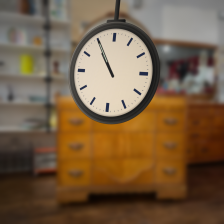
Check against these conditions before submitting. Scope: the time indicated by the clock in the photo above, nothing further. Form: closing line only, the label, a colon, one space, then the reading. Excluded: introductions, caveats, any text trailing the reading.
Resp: 10:55
